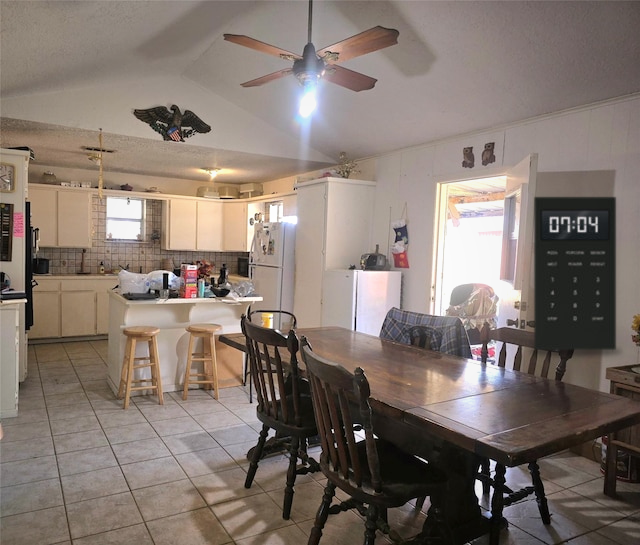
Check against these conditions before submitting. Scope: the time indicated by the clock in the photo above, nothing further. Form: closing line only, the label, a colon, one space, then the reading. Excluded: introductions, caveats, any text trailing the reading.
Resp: 7:04
